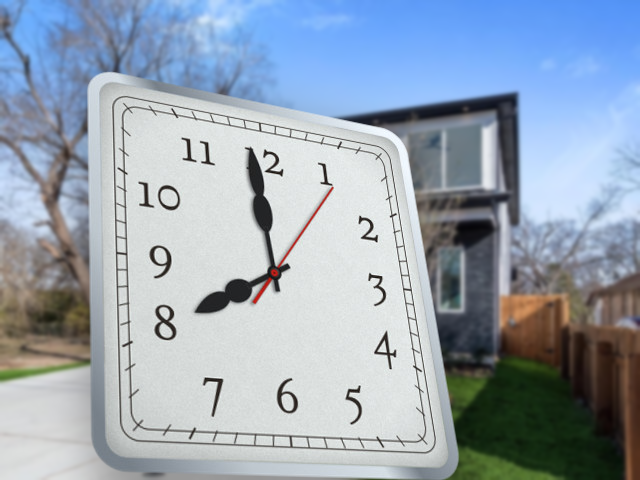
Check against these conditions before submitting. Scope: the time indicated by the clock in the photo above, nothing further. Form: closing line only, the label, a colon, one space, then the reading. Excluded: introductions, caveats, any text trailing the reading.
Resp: 7:59:06
